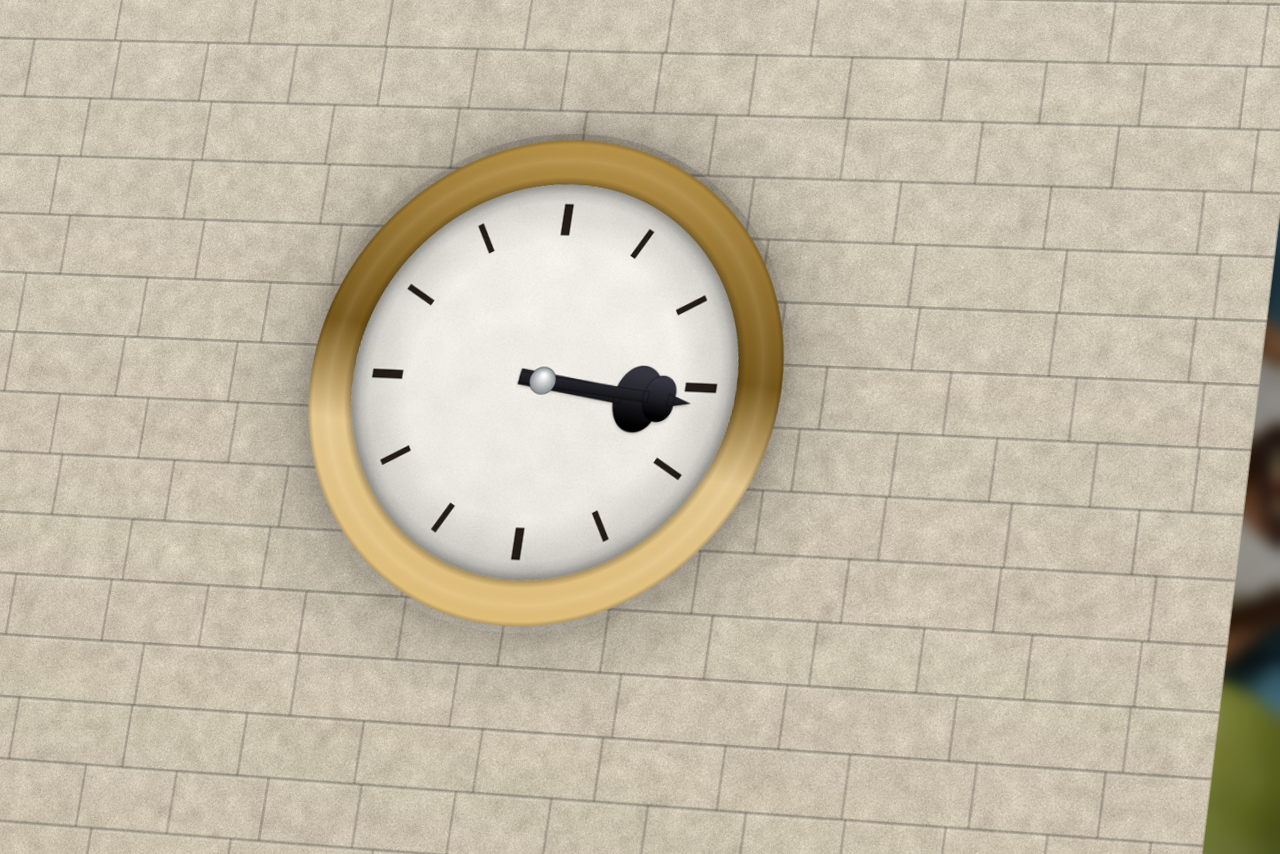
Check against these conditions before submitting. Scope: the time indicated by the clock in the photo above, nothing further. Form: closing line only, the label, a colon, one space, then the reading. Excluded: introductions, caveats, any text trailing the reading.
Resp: 3:16
